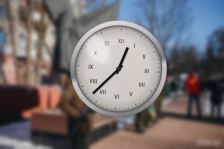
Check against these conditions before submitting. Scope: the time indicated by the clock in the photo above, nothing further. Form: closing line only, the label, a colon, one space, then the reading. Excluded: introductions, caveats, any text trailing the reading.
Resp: 12:37
